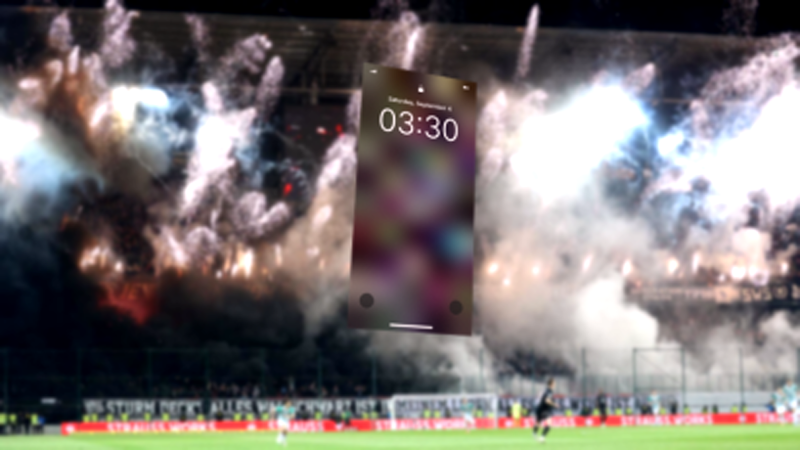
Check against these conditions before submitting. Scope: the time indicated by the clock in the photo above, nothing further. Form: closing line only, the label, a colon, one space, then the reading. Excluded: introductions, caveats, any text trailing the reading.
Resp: 3:30
